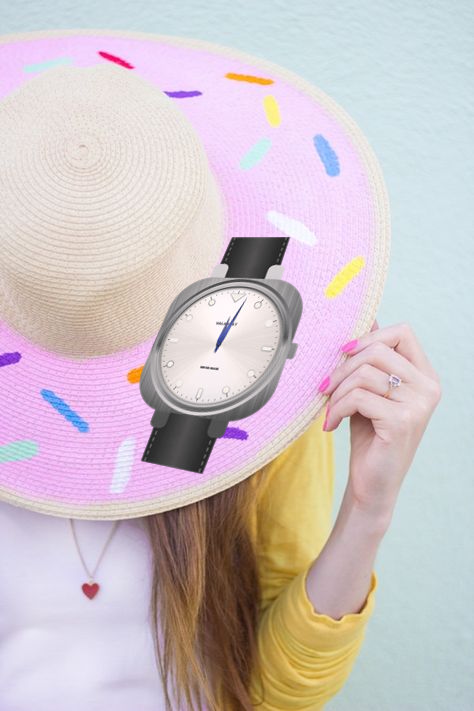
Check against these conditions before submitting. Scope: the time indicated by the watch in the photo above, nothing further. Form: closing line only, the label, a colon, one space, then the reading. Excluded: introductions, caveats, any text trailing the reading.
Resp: 12:02
